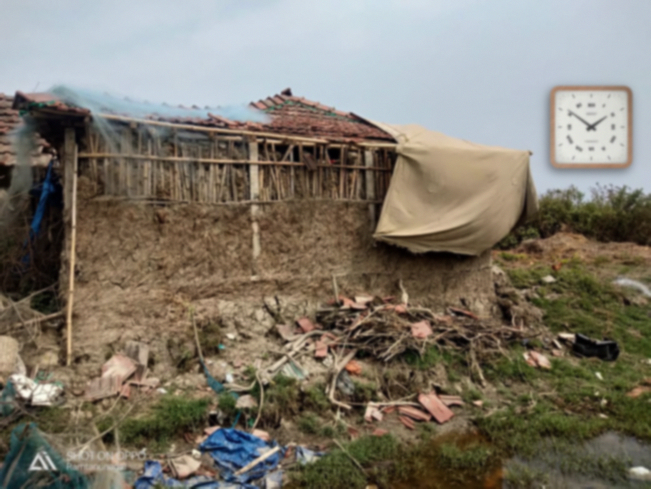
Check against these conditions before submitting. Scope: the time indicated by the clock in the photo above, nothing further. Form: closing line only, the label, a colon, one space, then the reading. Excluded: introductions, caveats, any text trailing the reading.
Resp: 1:51
